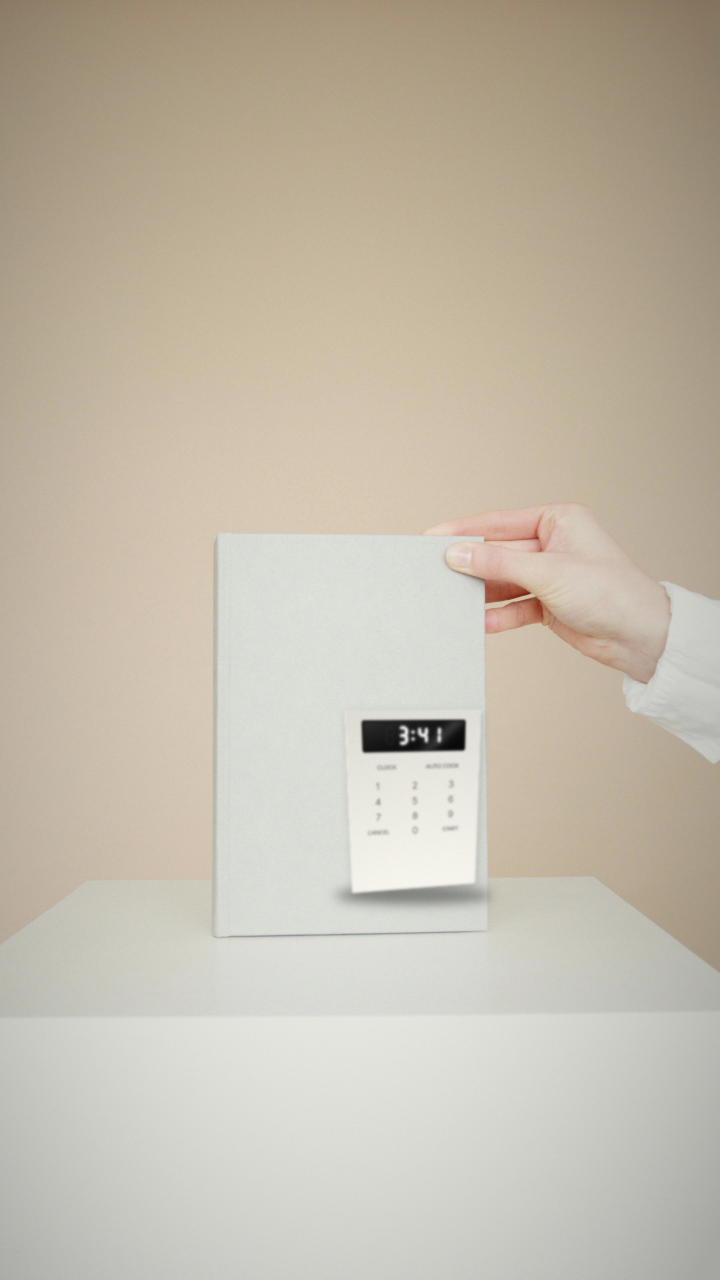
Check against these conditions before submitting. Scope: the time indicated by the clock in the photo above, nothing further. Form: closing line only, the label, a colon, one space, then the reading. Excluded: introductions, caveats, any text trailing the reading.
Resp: 3:41
